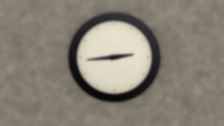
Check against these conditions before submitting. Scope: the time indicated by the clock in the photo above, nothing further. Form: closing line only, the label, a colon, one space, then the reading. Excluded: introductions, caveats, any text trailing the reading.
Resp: 2:44
